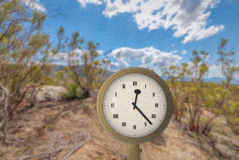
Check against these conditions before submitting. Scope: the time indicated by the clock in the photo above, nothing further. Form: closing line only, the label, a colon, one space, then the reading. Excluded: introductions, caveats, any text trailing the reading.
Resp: 12:23
